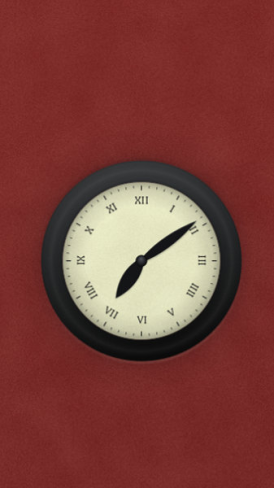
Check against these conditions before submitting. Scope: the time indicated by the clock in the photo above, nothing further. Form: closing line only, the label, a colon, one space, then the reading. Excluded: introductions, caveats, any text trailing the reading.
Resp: 7:09
